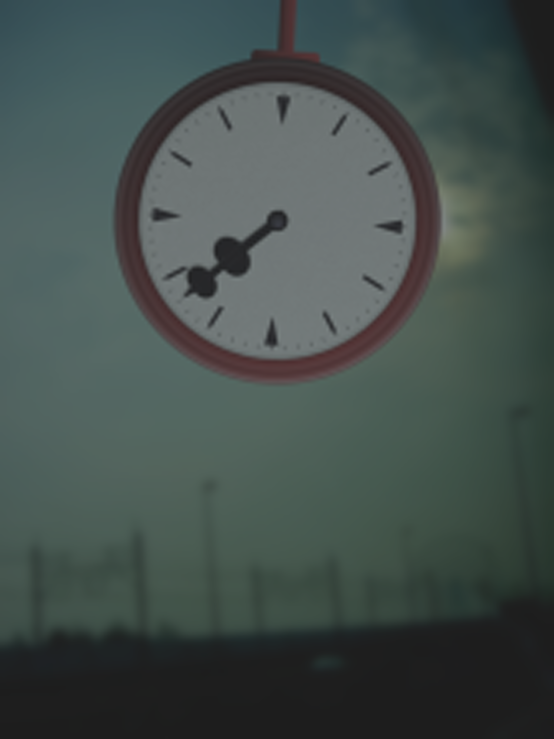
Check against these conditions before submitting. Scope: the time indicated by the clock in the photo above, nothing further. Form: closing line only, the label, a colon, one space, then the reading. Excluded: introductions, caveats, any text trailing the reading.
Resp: 7:38
